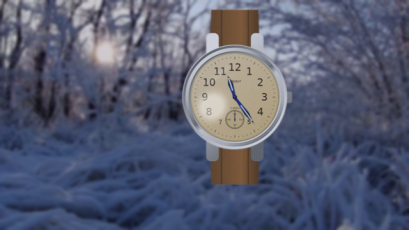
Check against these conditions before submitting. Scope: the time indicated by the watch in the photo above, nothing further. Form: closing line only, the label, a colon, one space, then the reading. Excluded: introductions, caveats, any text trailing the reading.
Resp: 11:24
